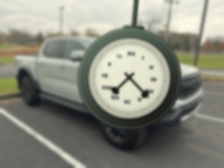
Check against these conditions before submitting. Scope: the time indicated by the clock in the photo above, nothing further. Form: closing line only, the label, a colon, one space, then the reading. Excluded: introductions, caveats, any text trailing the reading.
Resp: 7:22
